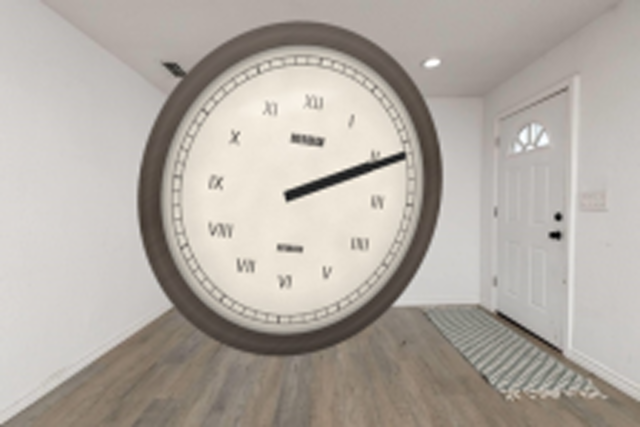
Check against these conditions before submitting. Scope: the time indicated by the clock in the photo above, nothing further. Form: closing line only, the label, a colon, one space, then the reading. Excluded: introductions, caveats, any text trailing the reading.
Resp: 2:11
